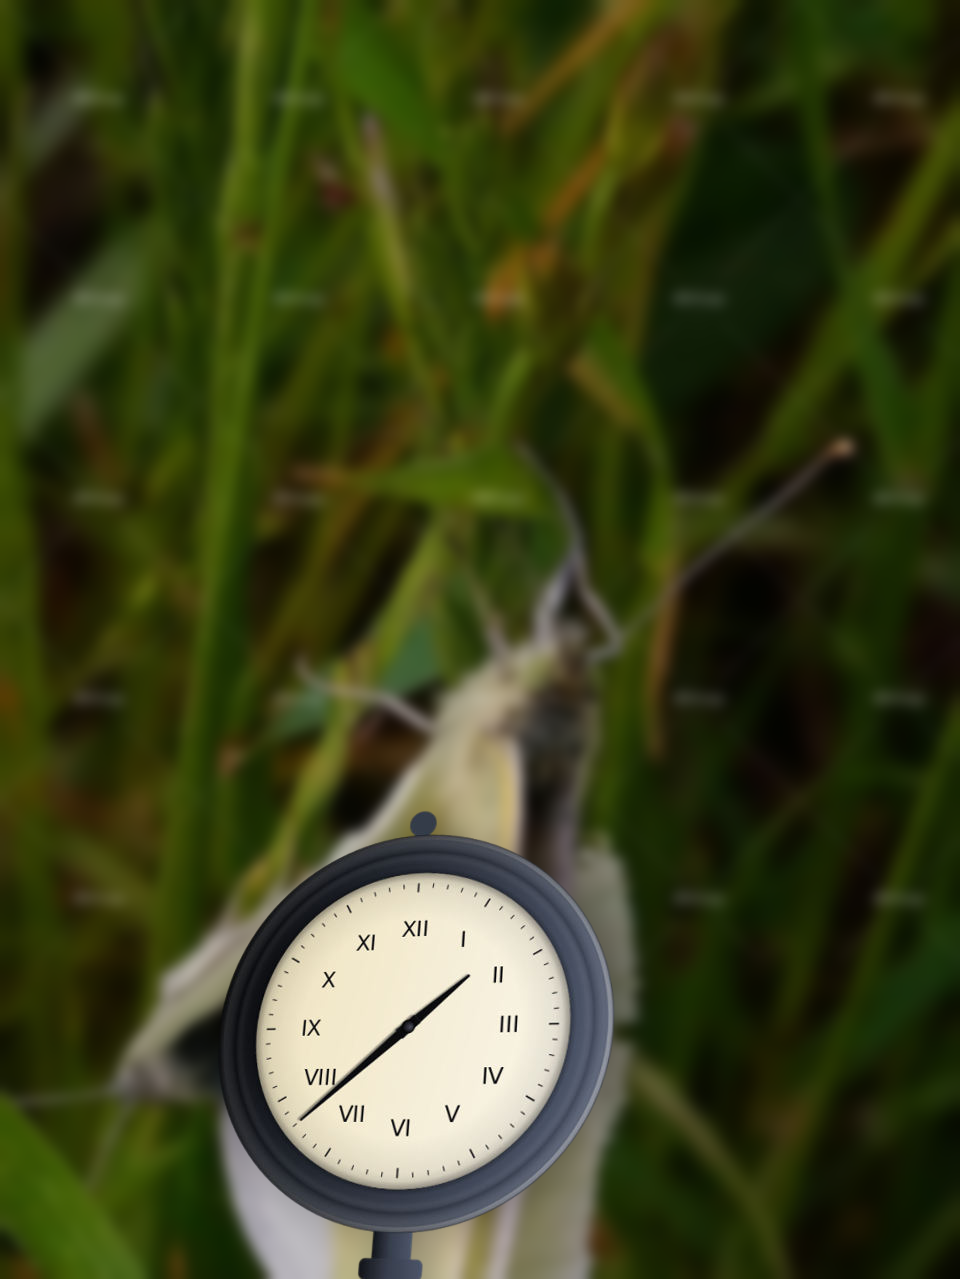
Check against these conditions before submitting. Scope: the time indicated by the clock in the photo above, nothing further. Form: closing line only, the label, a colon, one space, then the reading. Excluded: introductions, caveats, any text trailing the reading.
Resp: 1:38
